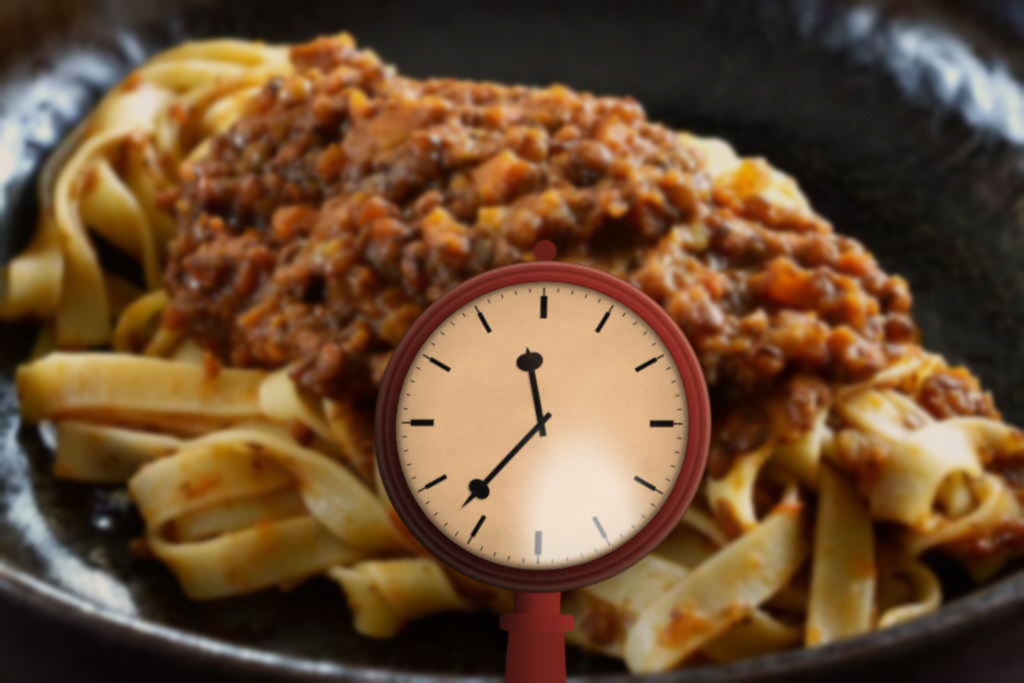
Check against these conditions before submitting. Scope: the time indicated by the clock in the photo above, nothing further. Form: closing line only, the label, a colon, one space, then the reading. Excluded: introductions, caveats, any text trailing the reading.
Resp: 11:37
